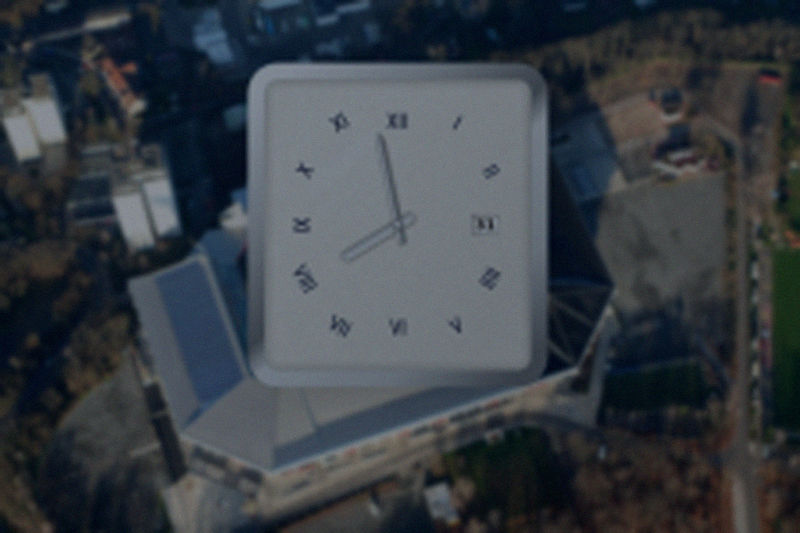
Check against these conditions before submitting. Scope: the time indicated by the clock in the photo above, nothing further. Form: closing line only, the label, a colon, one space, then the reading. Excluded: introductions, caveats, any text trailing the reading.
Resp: 7:58
